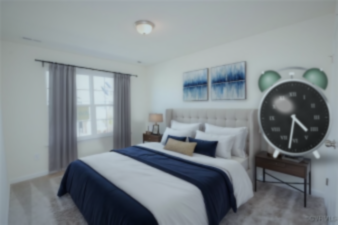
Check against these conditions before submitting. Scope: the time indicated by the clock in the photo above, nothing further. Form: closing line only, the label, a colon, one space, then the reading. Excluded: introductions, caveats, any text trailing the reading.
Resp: 4:32
